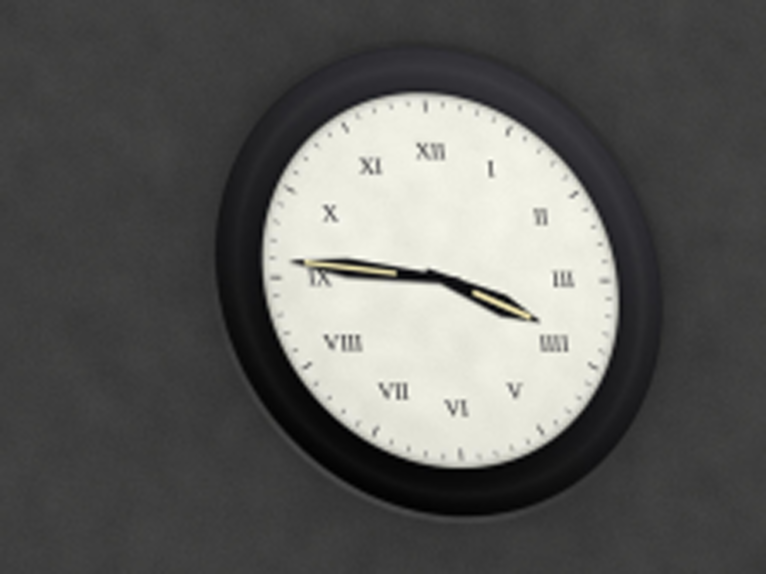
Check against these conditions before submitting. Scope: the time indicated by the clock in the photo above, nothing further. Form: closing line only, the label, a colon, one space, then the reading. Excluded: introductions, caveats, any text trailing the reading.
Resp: 3:46
